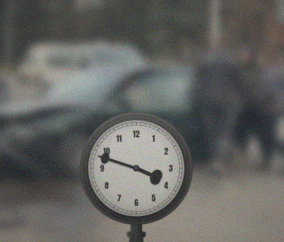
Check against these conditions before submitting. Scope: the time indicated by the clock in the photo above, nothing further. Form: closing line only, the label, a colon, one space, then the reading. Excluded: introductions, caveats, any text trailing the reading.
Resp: 3:48
